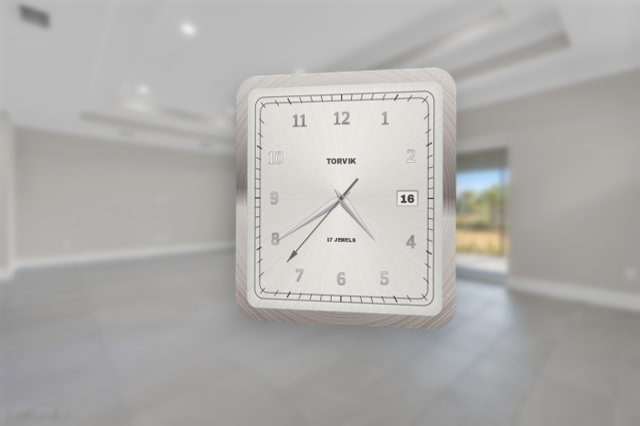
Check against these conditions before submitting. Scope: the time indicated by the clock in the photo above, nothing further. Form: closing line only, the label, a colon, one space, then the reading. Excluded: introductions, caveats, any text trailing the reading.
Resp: 4:39:37
